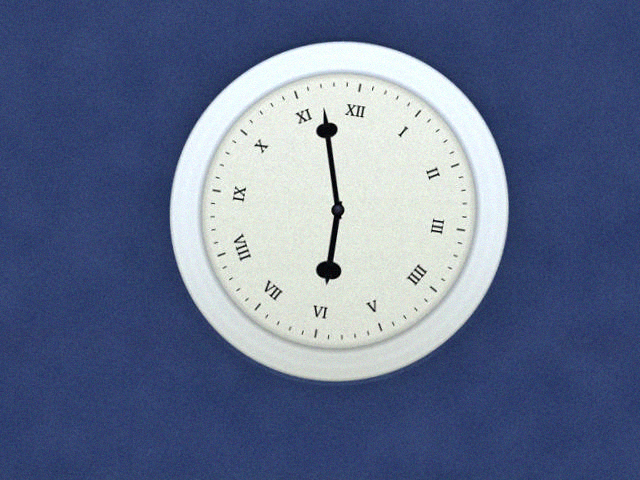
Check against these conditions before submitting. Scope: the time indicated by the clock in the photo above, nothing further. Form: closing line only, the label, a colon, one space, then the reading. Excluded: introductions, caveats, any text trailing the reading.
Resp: 5:57
